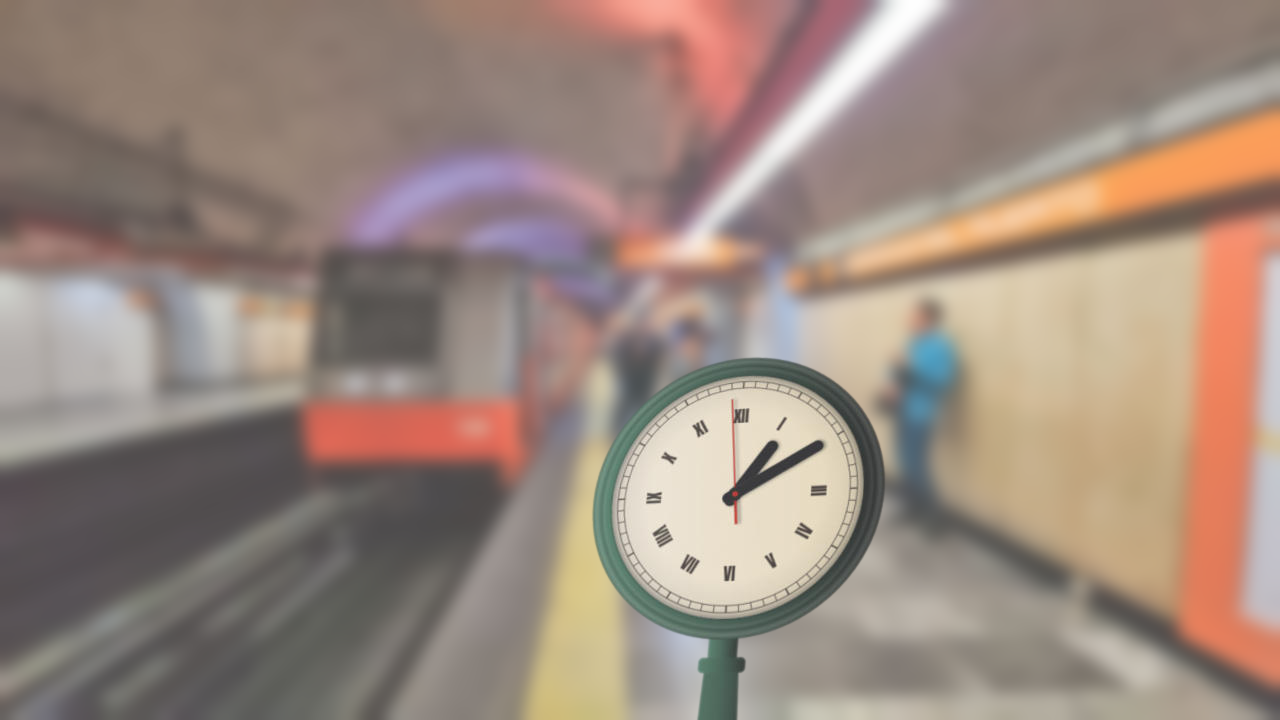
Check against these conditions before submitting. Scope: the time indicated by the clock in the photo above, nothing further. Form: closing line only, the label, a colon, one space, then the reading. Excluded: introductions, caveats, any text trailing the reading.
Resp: 1:09:59
